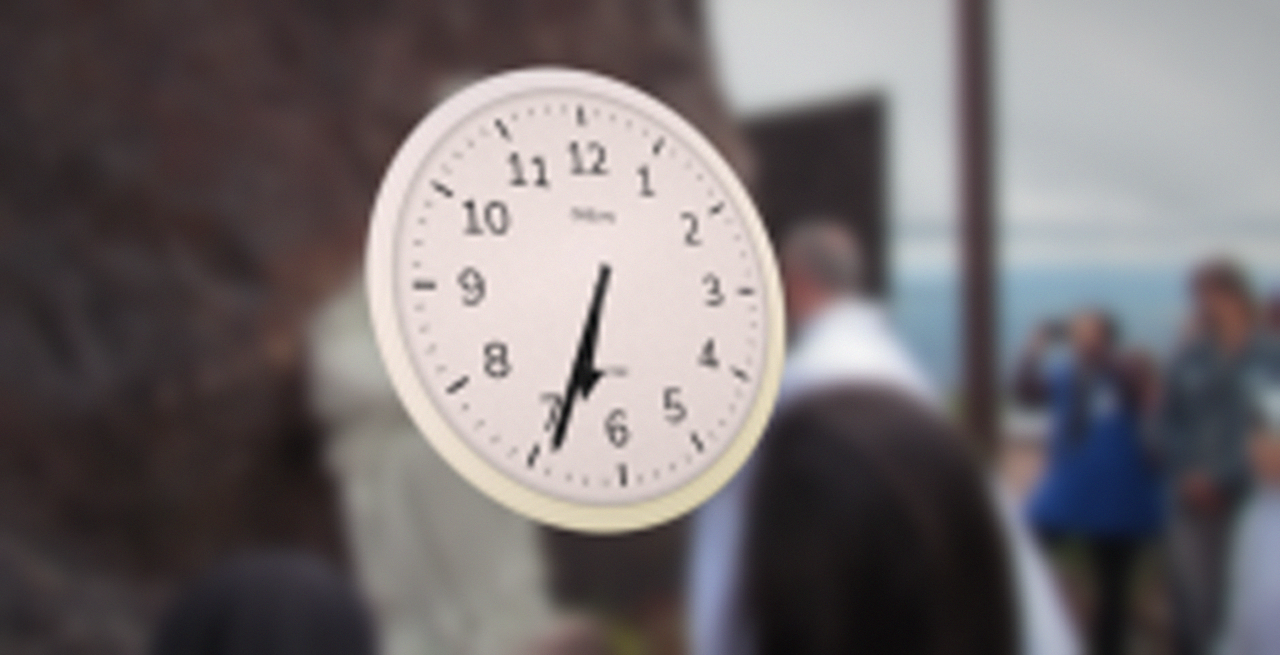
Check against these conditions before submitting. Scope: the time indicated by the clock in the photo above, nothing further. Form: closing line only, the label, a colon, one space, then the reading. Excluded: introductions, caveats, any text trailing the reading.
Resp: 6:34
